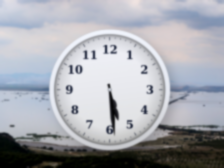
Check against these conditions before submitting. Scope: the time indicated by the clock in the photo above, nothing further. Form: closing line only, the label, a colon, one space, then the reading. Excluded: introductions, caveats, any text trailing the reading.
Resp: 5:29
